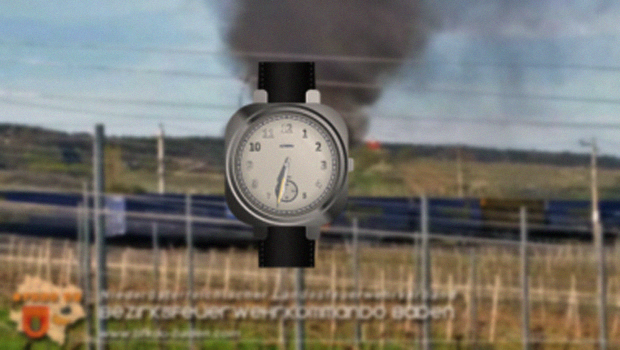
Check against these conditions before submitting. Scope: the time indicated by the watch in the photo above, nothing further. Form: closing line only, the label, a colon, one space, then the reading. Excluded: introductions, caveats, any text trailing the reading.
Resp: 6:32
